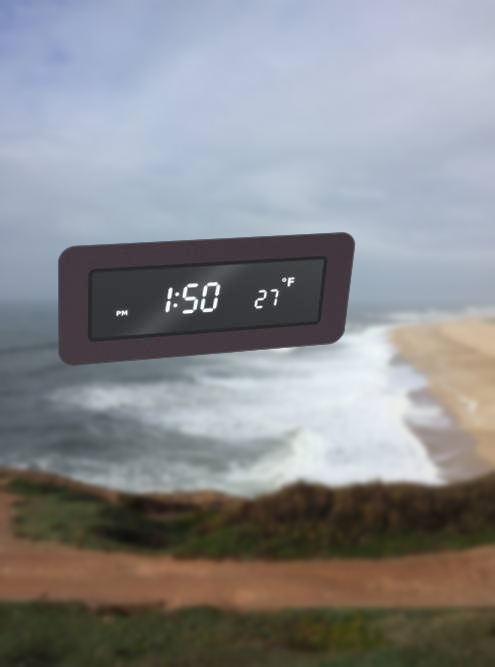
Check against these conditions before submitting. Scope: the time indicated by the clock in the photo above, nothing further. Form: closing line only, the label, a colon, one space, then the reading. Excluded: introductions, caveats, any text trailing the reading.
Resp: 1:50
